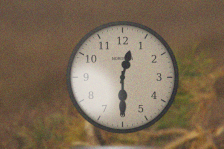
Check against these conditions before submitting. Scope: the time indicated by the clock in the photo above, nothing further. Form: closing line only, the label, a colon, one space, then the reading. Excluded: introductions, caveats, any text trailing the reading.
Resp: 12:30
